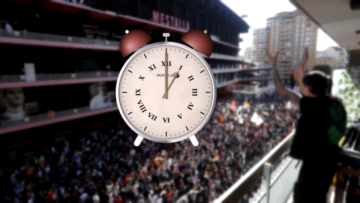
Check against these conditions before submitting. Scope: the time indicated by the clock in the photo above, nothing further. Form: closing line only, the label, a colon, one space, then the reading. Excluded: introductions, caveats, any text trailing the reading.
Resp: 1:00
